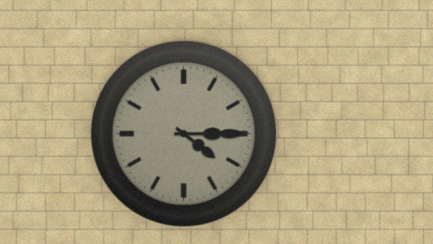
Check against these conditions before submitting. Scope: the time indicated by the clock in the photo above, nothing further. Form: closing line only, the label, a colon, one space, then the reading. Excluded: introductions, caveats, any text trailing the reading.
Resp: 4:15
